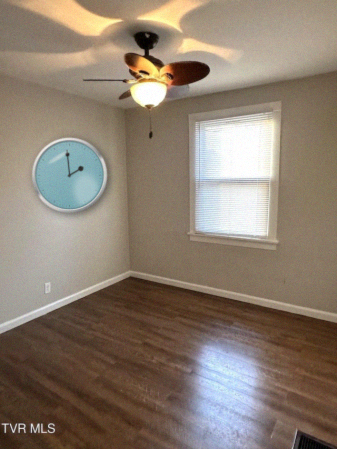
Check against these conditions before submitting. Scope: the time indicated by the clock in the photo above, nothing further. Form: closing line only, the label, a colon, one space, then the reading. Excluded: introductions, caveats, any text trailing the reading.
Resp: 1:59
